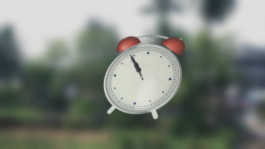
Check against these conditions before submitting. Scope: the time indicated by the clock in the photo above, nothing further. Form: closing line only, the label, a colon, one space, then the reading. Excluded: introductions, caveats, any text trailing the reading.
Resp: 10:54
